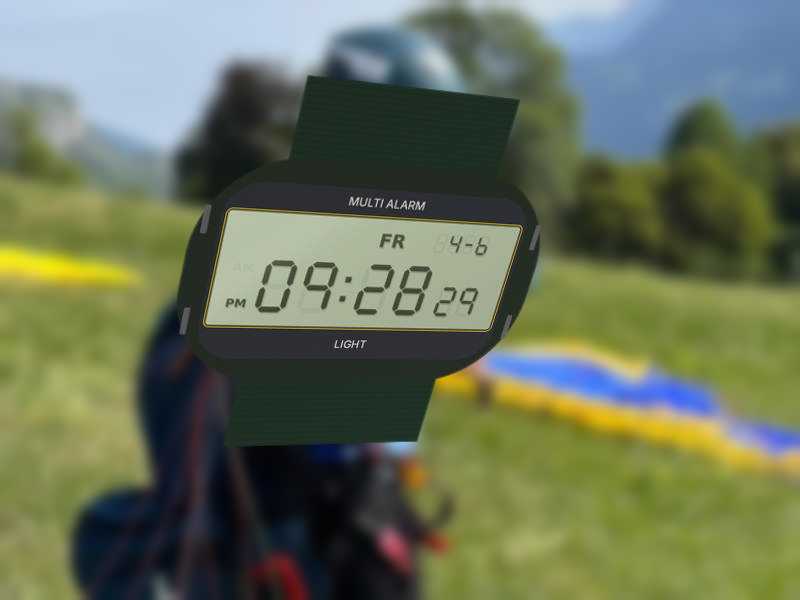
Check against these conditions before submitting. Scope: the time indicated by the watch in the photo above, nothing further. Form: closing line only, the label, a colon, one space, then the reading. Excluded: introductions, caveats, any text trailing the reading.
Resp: 9:28:29
